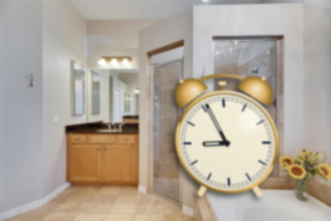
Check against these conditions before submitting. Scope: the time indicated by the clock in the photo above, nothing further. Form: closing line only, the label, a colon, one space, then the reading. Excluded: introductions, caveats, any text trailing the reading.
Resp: 8:56
